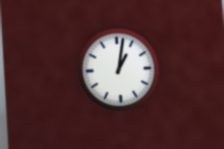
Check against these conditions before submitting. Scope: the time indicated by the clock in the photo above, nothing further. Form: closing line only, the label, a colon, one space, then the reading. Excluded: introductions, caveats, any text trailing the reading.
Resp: 1:02
